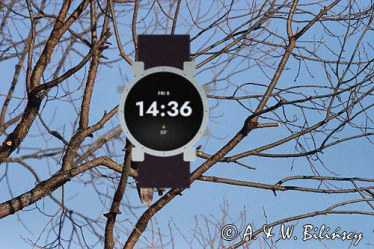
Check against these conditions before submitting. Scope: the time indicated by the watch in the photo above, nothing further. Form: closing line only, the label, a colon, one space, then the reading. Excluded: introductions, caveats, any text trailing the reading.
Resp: 14:36
